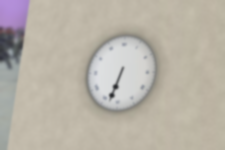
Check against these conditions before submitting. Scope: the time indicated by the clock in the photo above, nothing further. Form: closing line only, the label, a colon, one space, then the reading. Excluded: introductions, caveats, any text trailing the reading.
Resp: 6:33
